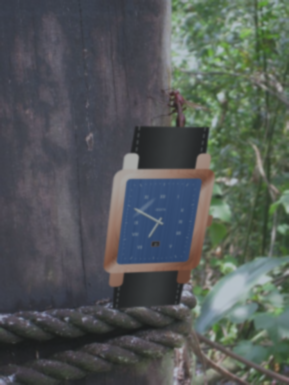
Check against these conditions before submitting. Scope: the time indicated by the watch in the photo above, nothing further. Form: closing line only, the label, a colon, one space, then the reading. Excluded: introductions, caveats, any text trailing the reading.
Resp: 6:50
